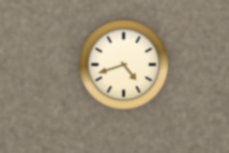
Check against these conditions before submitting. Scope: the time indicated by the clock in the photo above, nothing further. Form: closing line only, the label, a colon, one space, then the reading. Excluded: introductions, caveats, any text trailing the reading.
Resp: 4:42
